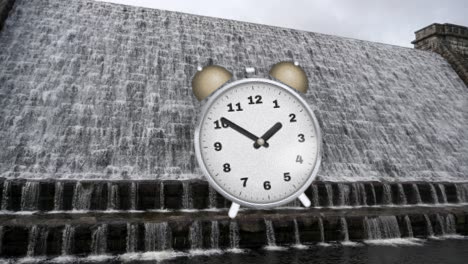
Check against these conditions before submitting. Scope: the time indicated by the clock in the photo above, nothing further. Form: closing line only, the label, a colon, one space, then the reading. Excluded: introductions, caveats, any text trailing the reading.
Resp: 1:51
